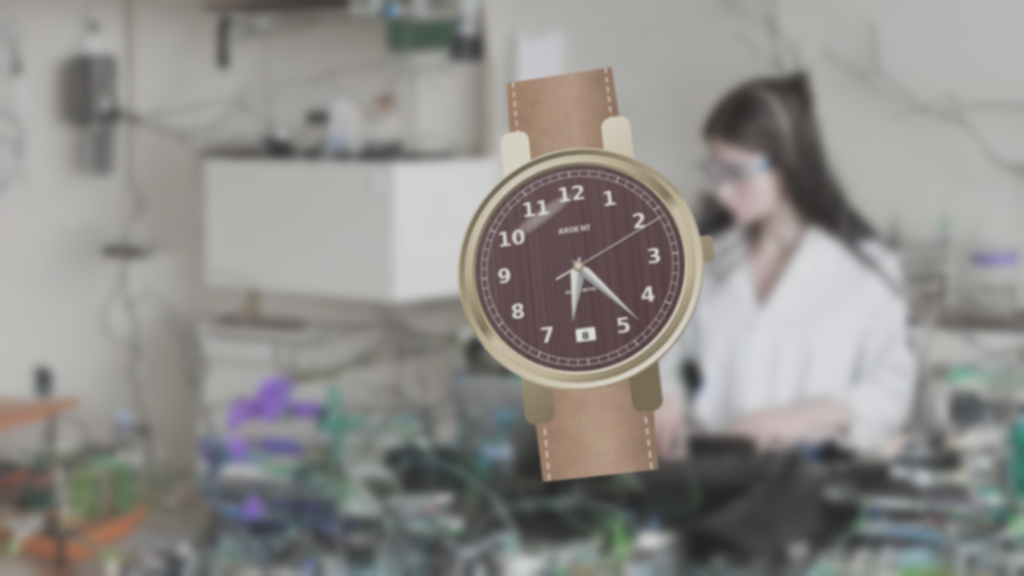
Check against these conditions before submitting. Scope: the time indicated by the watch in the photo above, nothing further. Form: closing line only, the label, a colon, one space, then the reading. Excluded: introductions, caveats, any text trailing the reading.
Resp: 6:23:11
